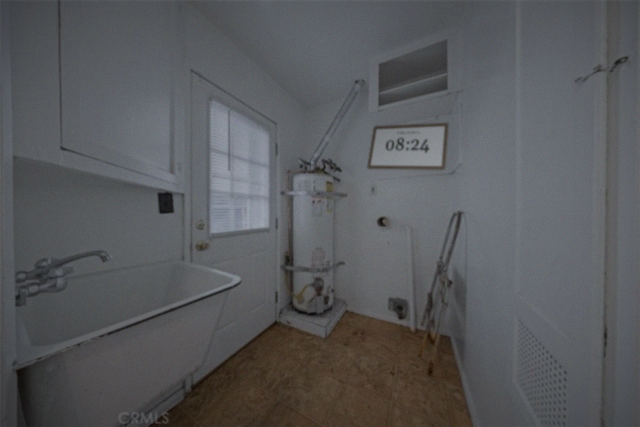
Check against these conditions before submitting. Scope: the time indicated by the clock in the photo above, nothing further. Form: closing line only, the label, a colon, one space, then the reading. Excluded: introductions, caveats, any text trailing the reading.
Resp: 8:24
